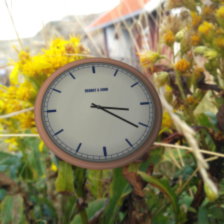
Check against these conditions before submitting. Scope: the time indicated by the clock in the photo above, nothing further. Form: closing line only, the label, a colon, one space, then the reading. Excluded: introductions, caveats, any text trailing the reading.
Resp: 3:21
